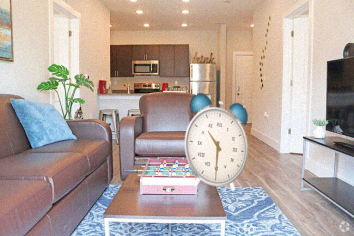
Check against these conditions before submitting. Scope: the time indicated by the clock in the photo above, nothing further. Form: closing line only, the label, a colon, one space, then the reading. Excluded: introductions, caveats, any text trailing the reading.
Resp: 10:30
